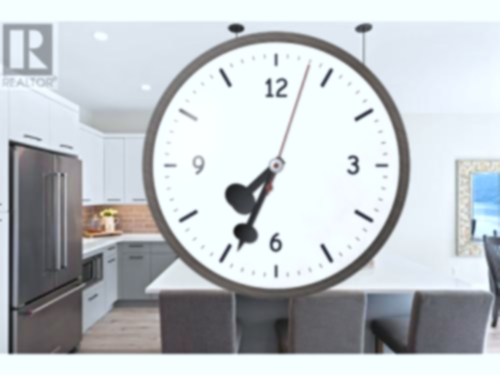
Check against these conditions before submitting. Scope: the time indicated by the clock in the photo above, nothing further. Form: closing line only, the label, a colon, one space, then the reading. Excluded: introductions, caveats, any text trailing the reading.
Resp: 7:34:03
